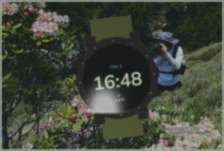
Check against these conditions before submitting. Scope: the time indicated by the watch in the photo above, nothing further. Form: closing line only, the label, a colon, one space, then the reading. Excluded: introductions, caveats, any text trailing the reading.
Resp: 16:48
